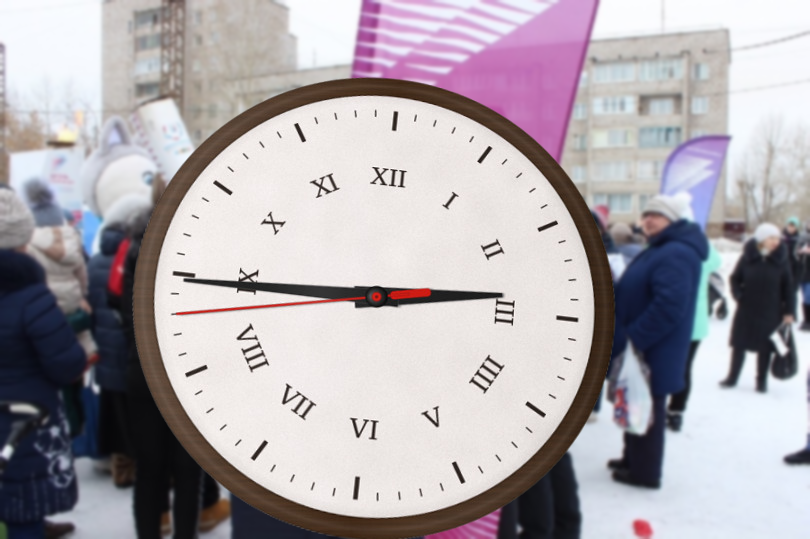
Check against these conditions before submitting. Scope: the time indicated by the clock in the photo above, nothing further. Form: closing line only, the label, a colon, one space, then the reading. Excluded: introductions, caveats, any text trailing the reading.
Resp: 2:44:43
